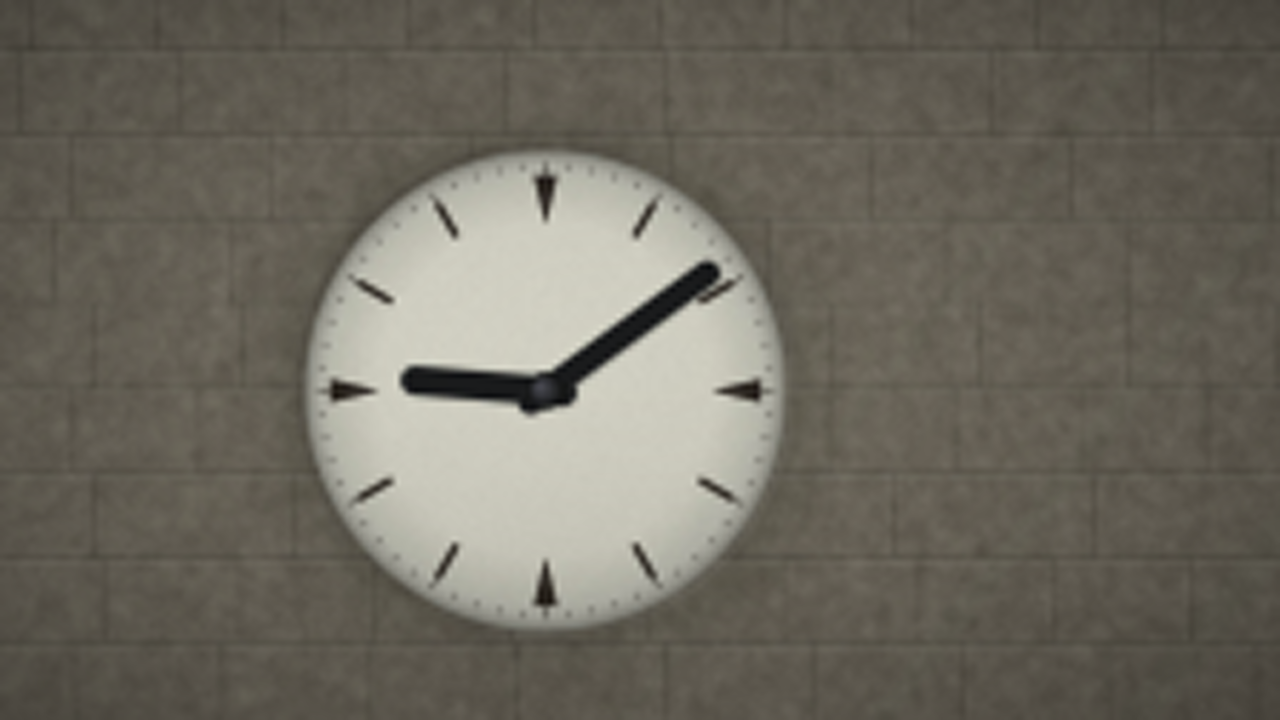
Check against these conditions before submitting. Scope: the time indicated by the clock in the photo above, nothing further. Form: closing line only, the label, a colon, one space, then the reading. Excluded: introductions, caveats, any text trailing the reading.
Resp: 9:09
